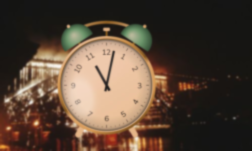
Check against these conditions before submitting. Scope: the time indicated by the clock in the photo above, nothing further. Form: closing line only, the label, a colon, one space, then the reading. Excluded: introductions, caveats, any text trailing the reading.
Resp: 11:02
